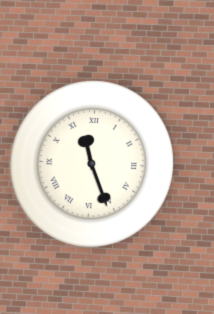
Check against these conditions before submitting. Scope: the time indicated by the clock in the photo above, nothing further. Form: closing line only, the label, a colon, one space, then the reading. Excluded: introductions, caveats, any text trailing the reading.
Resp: 11:26
